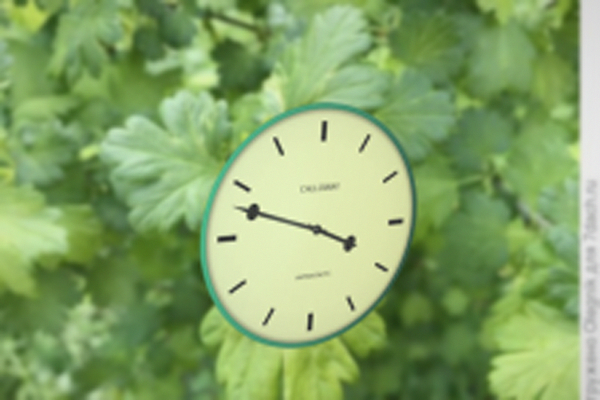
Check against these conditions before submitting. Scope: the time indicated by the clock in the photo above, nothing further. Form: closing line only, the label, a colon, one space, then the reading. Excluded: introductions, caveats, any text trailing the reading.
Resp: 3:48
